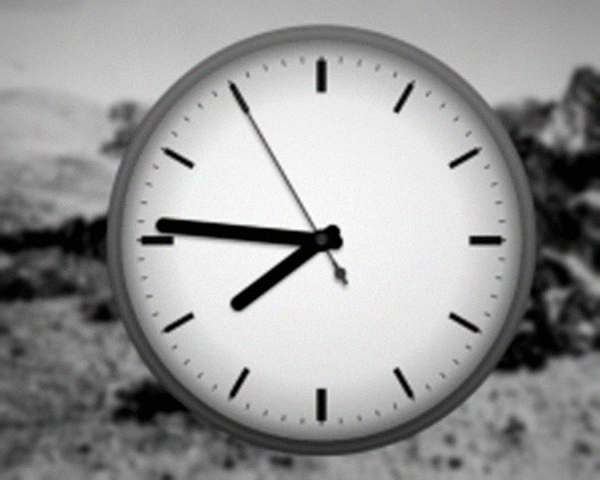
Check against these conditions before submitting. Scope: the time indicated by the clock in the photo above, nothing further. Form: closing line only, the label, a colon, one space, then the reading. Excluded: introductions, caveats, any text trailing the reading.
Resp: 7:45:55
